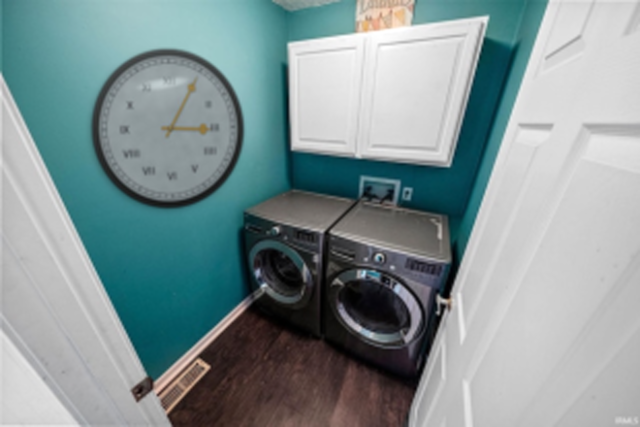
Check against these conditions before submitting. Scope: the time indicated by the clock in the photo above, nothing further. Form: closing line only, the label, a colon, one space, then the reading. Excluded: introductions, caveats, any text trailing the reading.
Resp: 3:05
